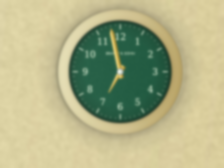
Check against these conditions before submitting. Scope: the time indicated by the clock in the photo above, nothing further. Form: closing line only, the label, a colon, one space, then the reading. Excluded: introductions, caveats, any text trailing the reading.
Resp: 6:58
